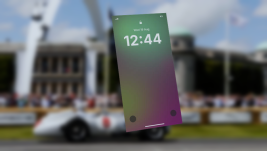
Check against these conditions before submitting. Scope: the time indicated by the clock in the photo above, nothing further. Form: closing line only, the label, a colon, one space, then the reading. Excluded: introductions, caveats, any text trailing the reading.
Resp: 12:44
